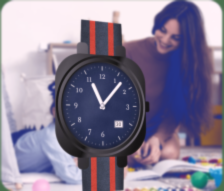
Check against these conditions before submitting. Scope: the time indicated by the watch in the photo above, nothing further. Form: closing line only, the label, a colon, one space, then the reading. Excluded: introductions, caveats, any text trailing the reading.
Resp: 11:07
